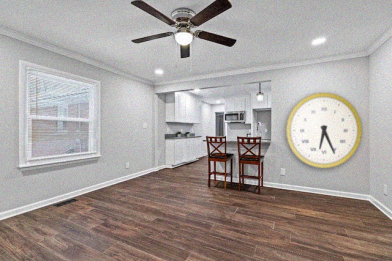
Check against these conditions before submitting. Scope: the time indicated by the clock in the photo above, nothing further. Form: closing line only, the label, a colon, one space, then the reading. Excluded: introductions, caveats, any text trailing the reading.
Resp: 6:26
